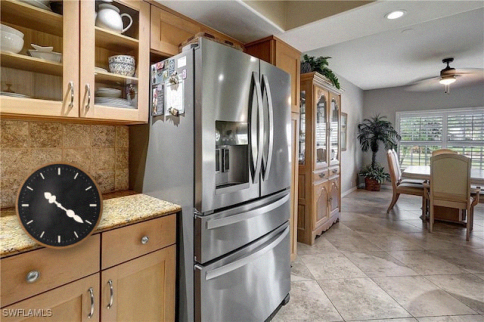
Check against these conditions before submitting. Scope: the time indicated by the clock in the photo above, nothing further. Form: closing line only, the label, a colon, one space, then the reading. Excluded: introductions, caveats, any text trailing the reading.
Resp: 10:21
